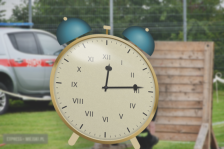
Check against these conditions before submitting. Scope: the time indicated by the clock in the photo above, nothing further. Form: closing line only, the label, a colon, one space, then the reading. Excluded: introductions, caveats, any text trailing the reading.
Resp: 12:14
